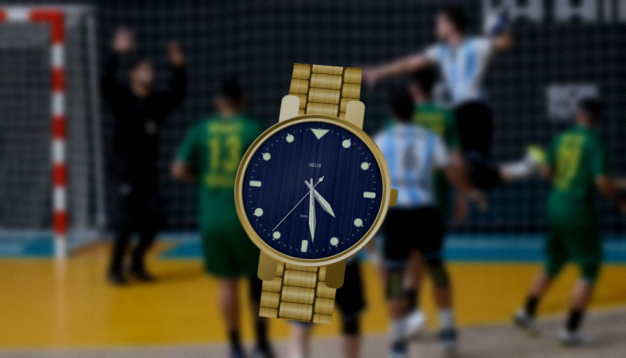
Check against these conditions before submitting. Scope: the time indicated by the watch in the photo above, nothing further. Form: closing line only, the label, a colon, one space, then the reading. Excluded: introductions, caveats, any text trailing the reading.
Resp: 4:28:36
